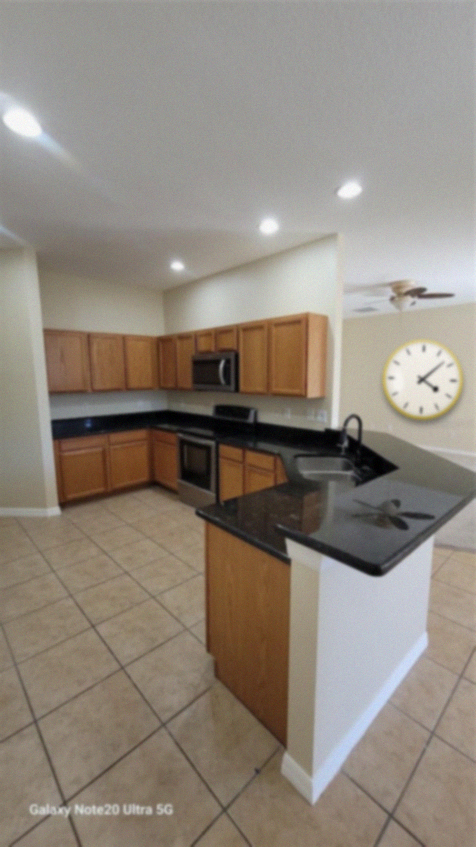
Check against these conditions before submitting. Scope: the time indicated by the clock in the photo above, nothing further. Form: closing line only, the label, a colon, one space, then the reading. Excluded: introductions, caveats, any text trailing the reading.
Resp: 4:08
